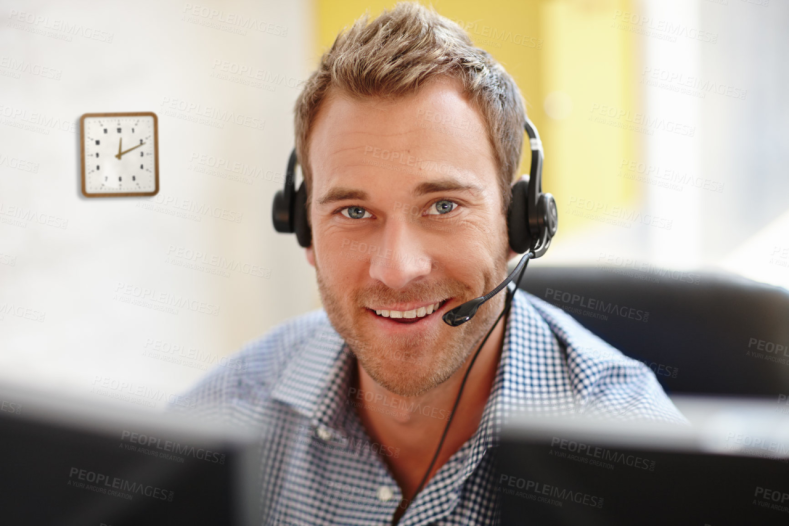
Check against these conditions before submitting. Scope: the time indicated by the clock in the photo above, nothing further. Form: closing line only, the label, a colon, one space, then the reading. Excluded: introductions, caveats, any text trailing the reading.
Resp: 12:11
